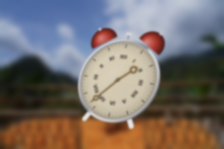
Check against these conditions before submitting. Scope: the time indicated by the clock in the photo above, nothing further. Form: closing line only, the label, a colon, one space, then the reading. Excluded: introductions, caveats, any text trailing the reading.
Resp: 1:37
